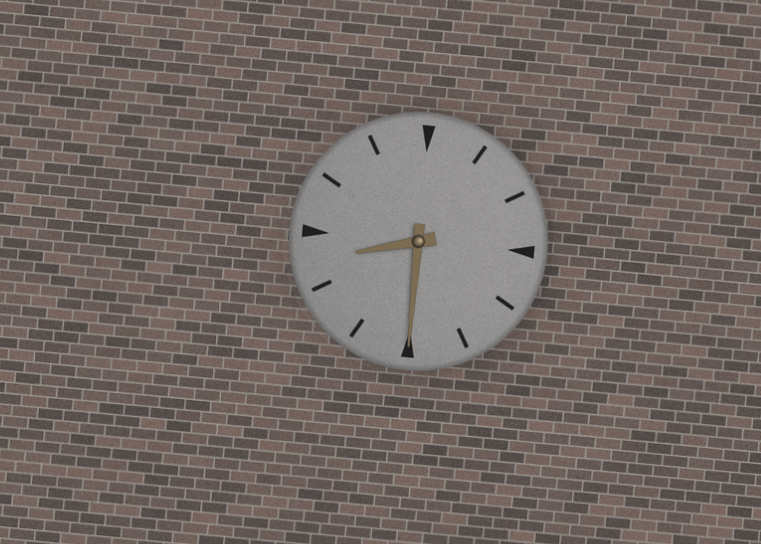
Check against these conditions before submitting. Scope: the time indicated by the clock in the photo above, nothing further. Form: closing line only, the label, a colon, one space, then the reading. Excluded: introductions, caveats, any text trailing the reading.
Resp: 8:30
